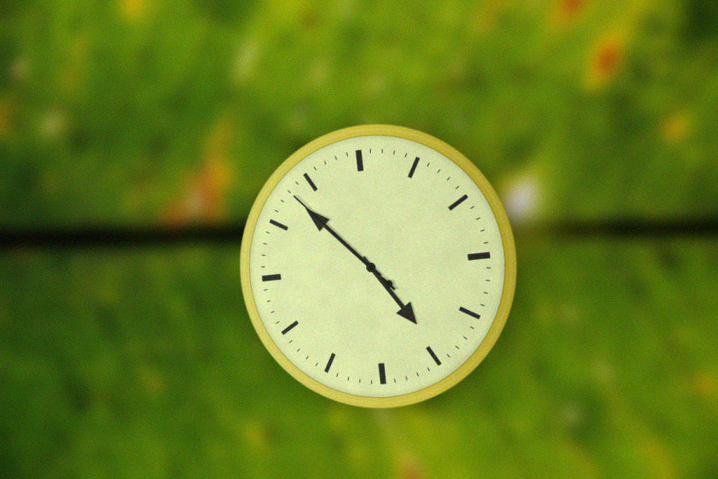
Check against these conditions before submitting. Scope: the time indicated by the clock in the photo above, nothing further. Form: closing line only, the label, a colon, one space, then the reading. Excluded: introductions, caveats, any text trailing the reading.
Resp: 4:52:53
